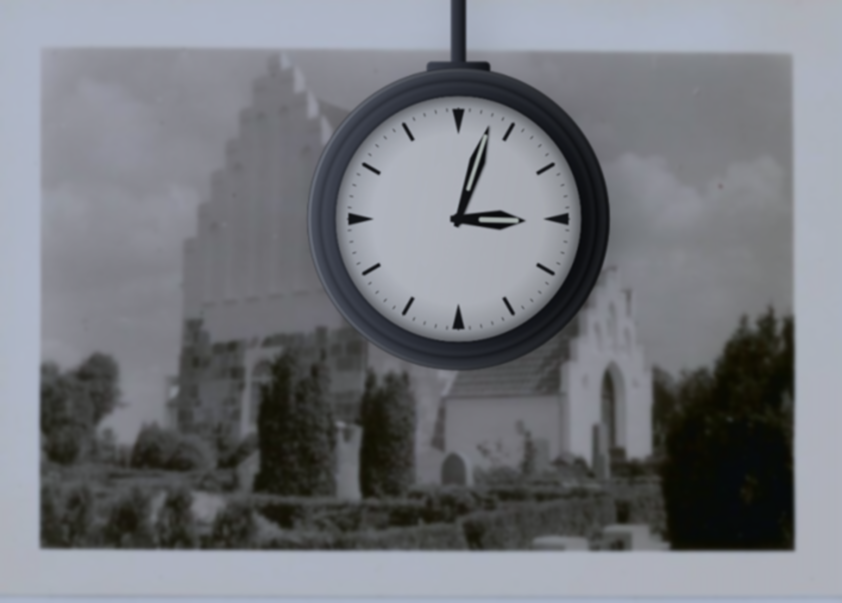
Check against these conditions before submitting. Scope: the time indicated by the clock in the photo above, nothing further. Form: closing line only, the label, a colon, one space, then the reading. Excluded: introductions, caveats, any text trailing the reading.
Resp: 3:03
